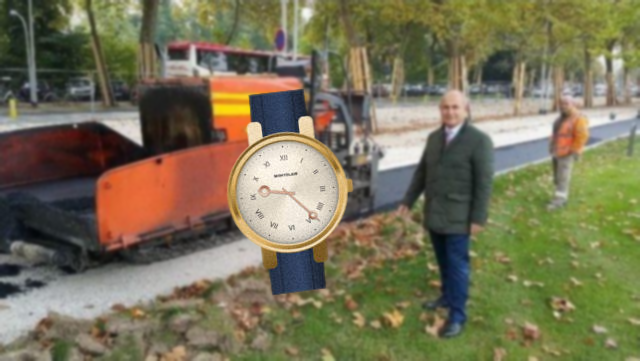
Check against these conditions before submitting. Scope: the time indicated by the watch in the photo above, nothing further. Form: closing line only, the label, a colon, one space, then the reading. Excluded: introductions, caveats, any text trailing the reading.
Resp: 9:23
